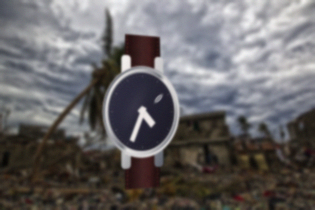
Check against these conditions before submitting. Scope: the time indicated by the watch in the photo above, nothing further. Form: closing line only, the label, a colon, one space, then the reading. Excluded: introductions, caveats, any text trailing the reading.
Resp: 4:34
